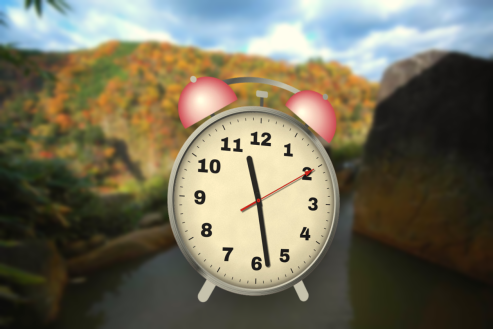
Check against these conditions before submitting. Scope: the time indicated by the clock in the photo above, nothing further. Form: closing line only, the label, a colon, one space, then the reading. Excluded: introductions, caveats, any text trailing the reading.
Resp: 11:28:10
